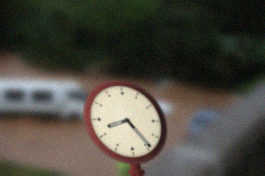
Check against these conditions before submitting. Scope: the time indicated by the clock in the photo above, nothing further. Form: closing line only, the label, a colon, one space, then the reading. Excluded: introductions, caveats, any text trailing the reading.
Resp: 8:24
